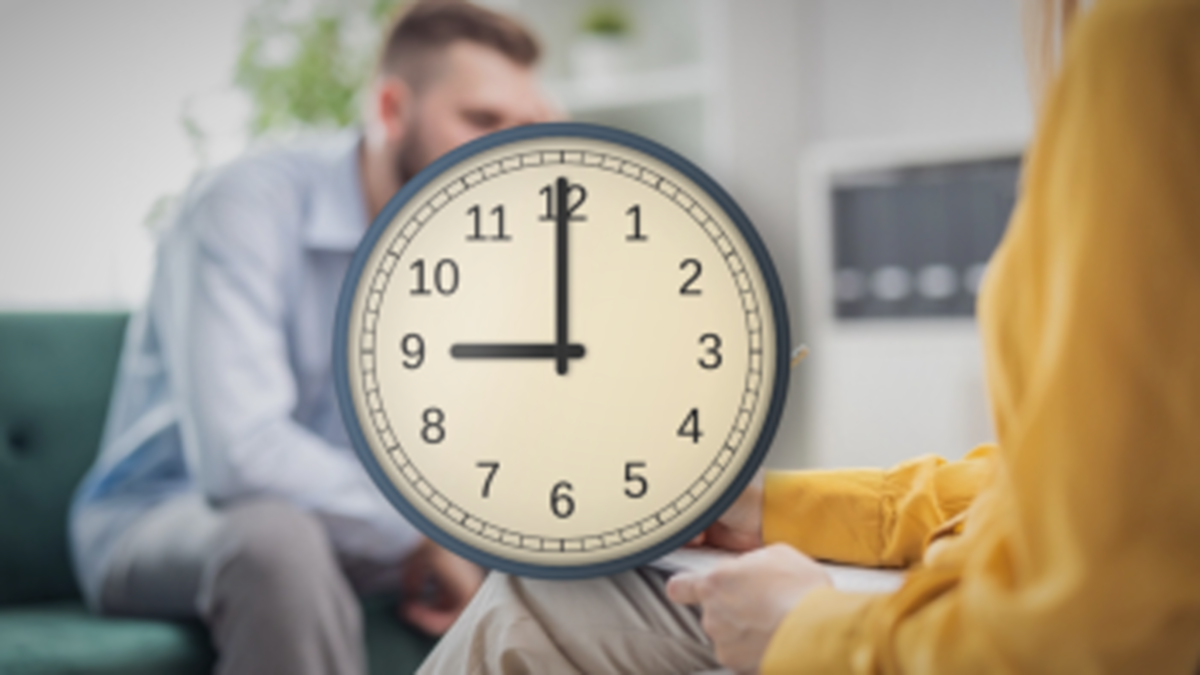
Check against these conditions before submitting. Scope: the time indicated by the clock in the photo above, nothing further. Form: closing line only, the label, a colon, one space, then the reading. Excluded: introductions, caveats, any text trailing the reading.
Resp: 9:00
